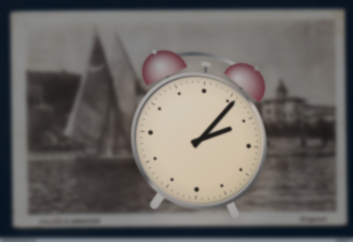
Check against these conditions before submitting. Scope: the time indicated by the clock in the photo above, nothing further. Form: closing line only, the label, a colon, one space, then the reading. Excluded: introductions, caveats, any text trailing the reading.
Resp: 2:06
